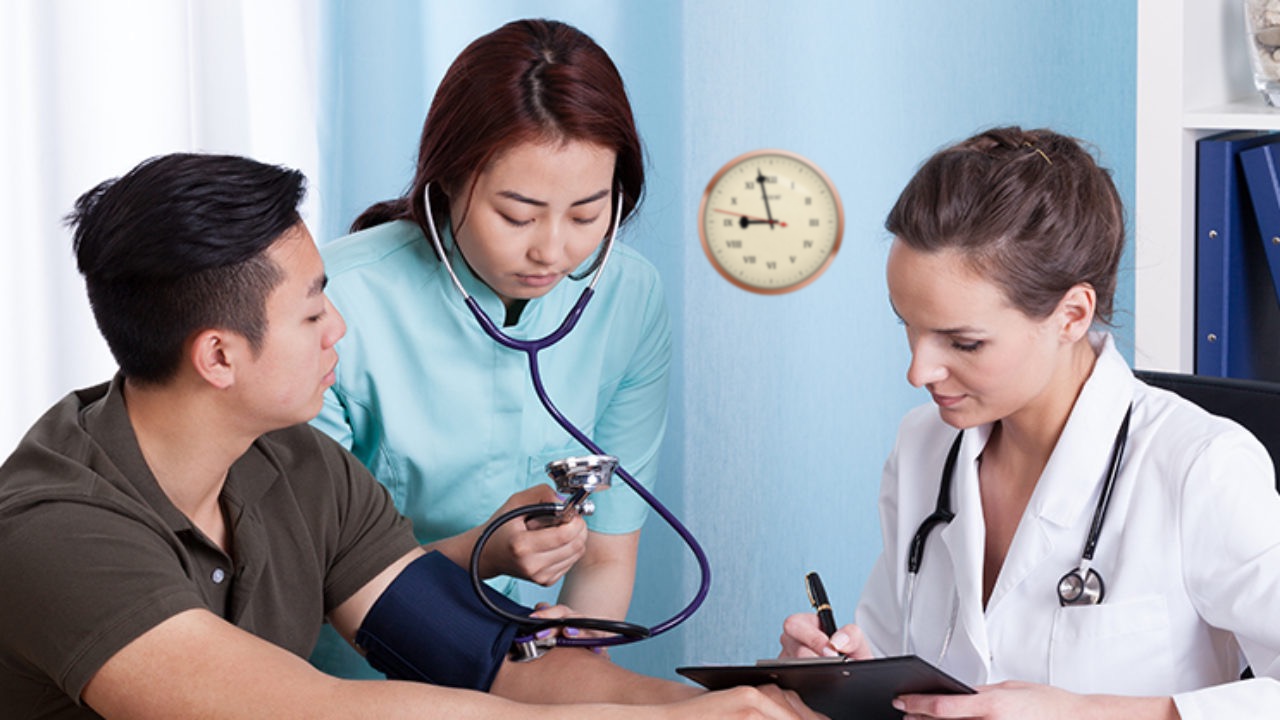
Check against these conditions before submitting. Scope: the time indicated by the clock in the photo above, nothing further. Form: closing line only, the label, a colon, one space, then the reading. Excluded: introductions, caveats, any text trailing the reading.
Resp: 8:57:47
